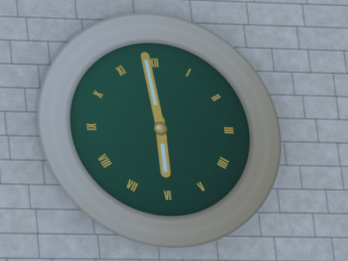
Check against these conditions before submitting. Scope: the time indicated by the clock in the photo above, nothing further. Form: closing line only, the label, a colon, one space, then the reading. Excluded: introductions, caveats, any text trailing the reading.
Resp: 5:59
